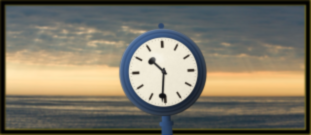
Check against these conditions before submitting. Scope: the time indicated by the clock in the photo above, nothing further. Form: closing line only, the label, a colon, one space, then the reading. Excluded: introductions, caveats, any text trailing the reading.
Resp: 10:31
